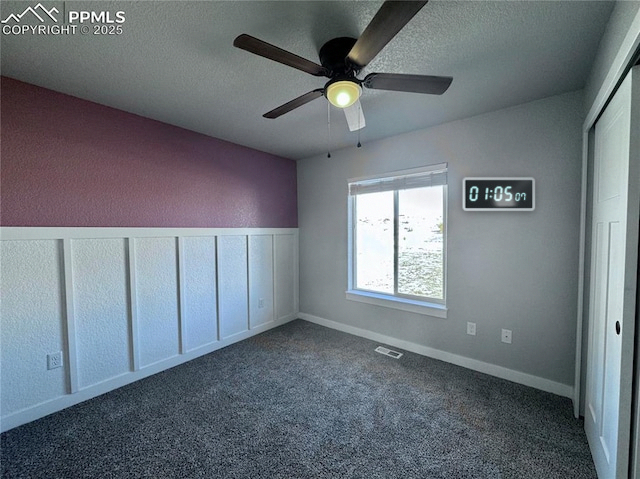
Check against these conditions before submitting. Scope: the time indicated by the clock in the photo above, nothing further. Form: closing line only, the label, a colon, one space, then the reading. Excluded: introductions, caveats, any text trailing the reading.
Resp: 1:05
